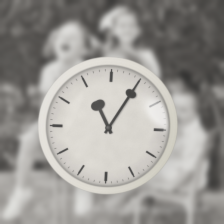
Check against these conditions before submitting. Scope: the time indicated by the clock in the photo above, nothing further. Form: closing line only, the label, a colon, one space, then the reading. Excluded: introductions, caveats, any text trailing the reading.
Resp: 11:05
